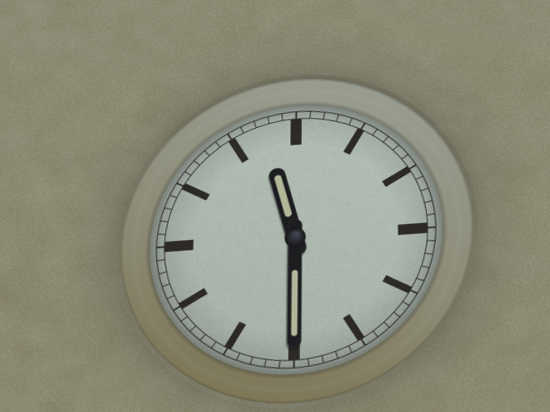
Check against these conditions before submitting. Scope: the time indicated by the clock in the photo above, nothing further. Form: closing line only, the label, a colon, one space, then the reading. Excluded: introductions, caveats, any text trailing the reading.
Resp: 11:30
